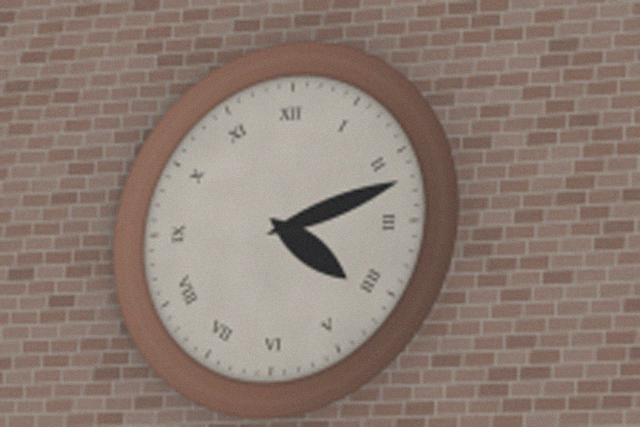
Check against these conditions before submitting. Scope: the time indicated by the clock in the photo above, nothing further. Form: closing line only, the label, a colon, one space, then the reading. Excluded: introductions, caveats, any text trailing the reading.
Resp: 4:12
